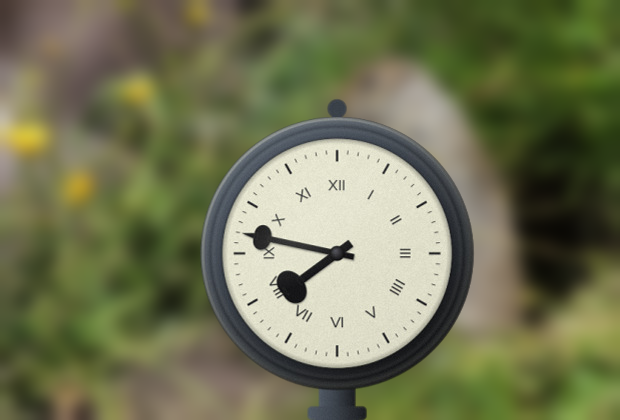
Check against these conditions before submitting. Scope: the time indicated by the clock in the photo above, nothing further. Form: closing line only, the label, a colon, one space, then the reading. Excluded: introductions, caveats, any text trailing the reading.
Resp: 7:47
